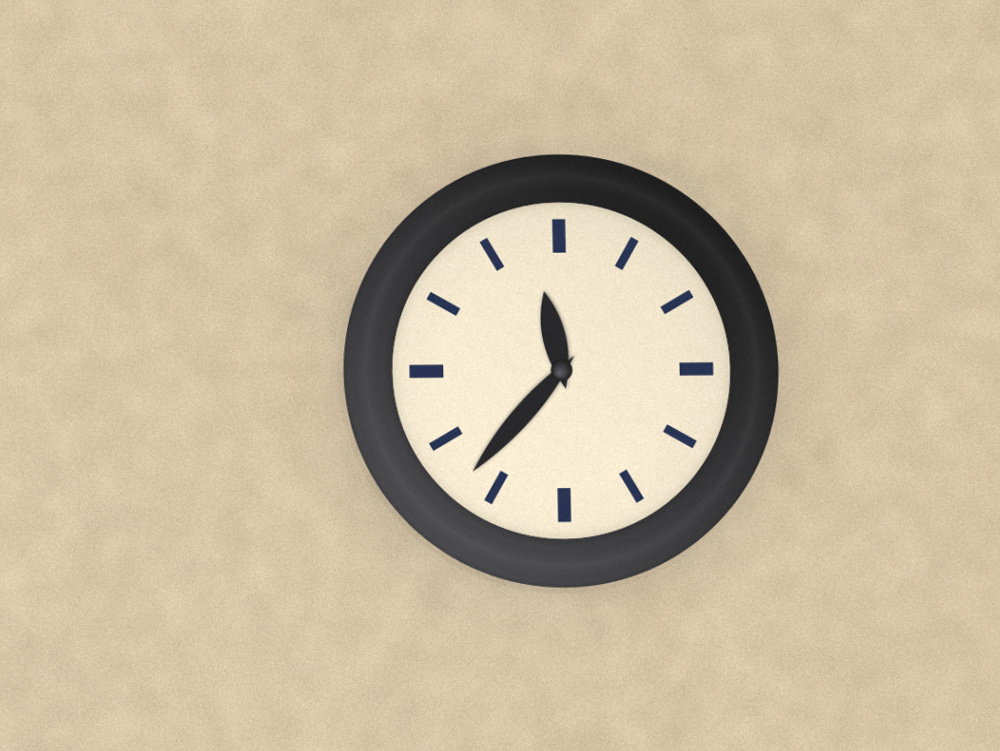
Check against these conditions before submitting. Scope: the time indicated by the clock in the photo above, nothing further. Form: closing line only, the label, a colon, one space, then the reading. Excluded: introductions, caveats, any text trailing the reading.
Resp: 11:37
